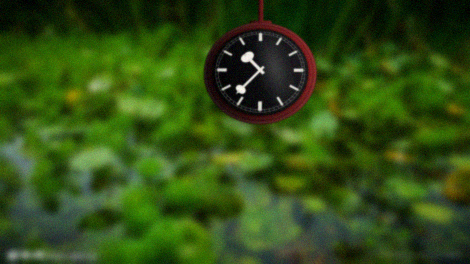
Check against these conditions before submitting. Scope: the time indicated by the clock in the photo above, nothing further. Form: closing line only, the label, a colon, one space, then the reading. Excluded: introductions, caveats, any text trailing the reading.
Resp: 10:37
